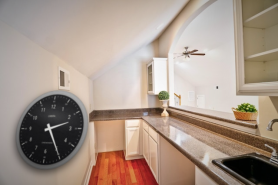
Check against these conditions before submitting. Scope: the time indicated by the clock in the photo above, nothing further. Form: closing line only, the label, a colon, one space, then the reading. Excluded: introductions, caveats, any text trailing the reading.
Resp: 2:25
